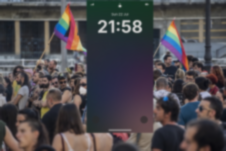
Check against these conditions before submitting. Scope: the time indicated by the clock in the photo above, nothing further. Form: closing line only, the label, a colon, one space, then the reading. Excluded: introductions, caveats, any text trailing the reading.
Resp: 21:58
